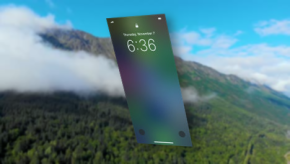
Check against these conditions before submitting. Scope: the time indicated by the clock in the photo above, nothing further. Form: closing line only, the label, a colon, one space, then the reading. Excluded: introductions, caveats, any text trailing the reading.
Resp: 6:36
